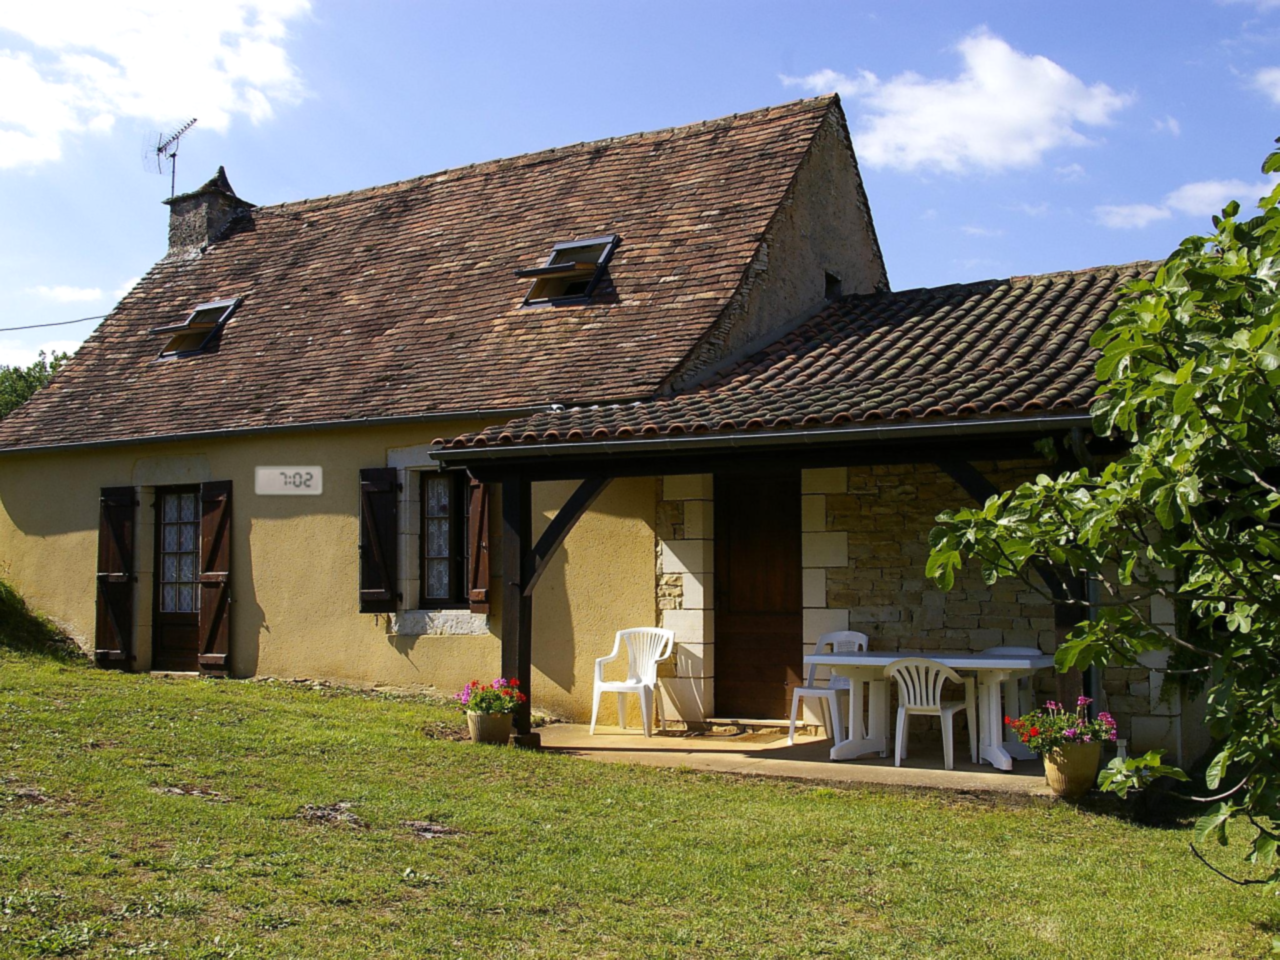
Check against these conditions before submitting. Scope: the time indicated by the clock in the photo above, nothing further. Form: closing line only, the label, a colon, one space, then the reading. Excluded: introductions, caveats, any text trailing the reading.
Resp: 7:02
